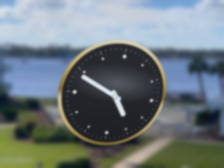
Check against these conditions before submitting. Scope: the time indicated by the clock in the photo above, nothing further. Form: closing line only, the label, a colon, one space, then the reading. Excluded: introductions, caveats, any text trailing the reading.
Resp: 4:49
